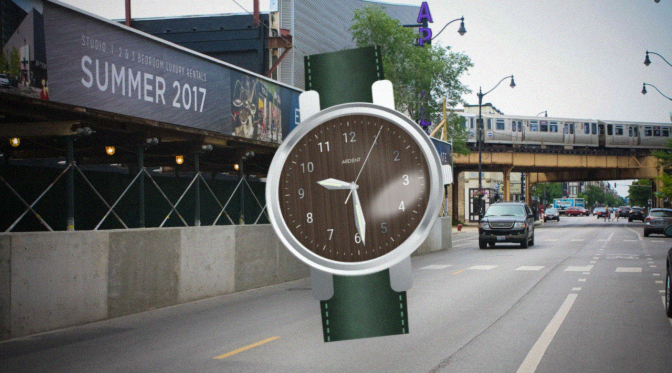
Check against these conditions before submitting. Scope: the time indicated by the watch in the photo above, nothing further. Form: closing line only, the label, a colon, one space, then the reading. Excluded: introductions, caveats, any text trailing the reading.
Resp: 9:29:05
